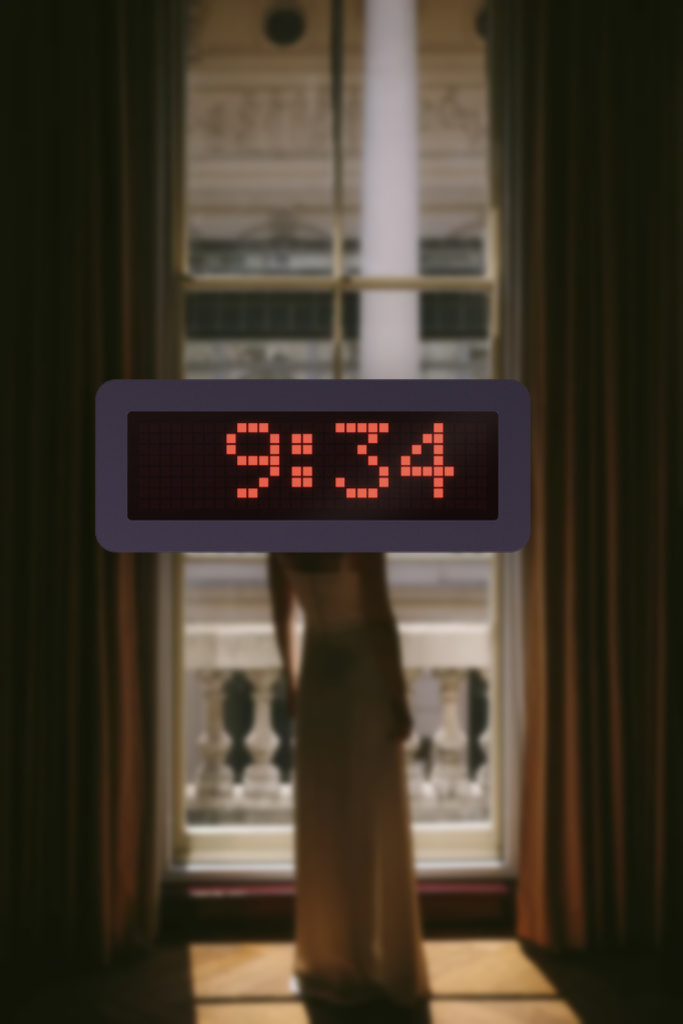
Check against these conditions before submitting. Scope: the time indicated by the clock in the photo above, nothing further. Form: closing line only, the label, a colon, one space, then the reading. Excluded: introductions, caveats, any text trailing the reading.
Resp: 9:34
